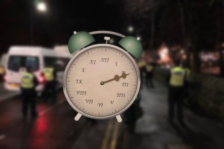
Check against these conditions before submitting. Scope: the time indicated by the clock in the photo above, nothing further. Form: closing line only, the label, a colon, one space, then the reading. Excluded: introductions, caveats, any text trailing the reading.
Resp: 2:11
